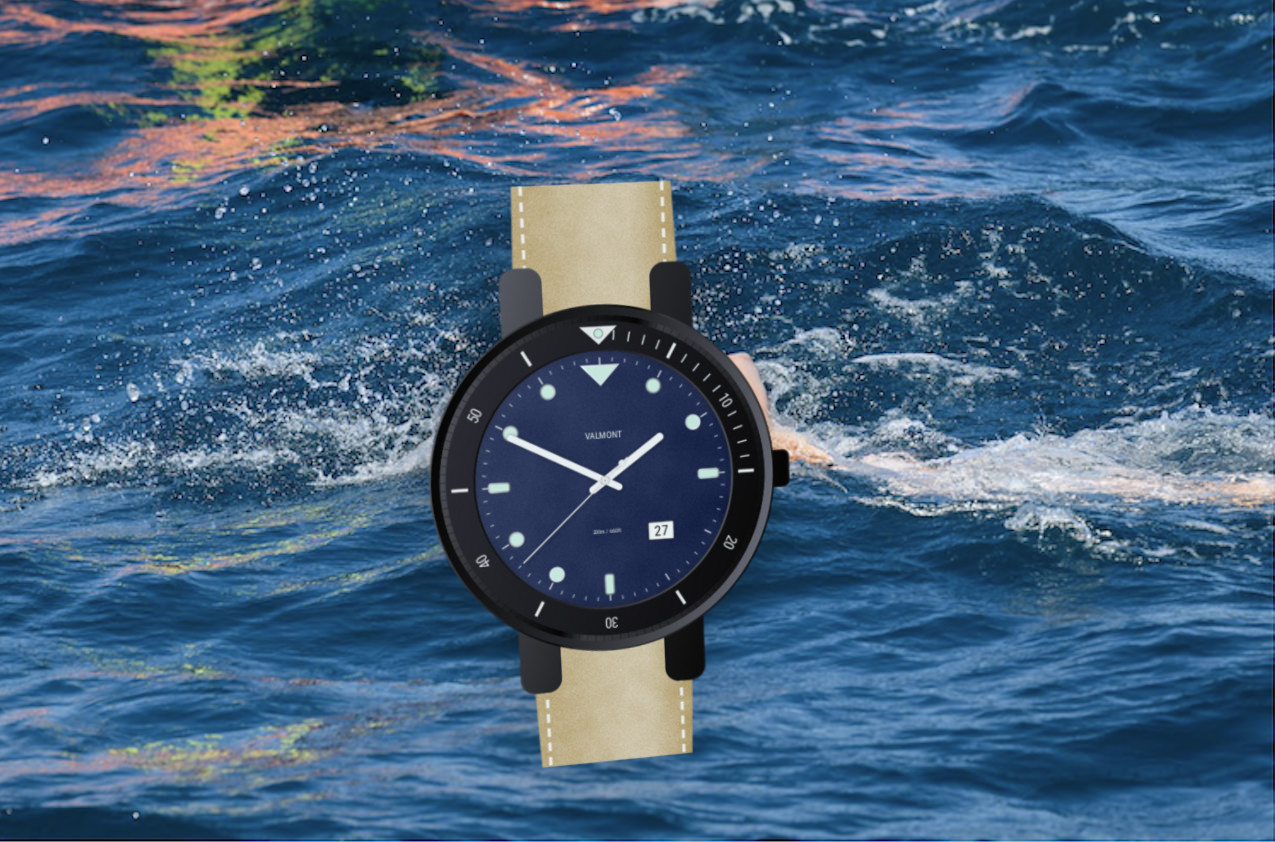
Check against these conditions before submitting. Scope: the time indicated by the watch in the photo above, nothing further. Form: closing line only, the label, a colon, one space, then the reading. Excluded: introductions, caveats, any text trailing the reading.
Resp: 1:49:38
